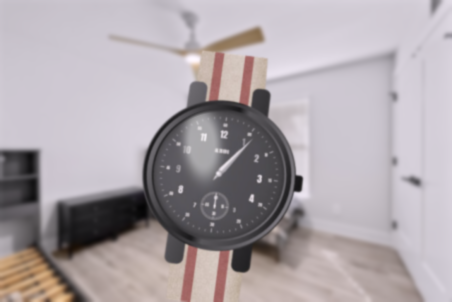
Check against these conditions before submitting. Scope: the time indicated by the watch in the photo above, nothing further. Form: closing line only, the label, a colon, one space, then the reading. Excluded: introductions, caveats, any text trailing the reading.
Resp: 1:06
